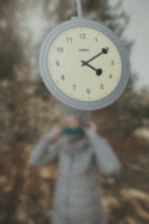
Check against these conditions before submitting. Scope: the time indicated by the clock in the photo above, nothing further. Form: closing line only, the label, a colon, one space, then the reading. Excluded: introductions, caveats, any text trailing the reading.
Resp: 4:10
